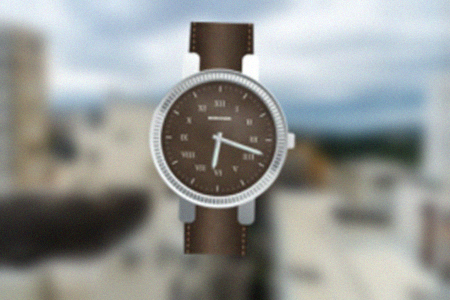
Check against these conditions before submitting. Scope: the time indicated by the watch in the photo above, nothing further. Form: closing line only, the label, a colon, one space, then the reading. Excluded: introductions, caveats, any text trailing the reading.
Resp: 6:18
